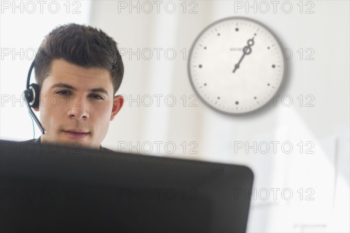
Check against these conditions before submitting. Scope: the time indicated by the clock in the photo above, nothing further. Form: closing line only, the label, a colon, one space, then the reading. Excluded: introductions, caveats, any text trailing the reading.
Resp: 1:05
